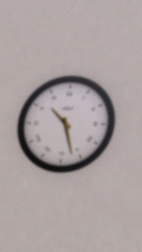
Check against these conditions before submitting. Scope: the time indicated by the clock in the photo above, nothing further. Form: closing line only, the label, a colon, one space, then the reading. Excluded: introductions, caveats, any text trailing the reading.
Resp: 10:27
